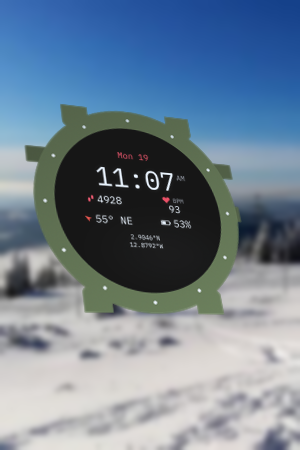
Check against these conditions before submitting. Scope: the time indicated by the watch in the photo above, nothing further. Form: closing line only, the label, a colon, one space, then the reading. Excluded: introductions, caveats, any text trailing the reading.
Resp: 11:07
